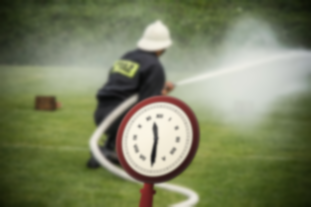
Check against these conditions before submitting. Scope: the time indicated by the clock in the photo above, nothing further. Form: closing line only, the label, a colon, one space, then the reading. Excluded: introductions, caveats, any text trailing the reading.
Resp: 11:30
